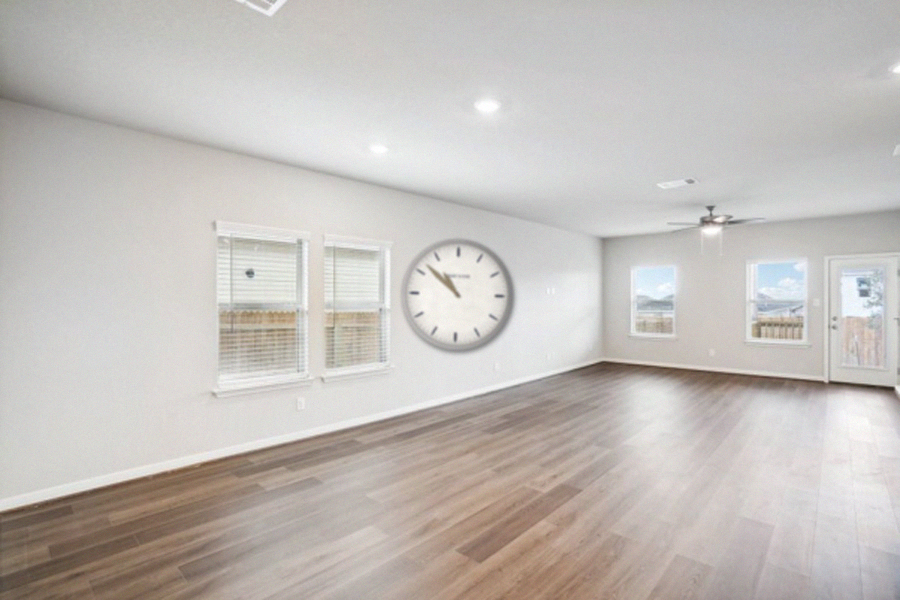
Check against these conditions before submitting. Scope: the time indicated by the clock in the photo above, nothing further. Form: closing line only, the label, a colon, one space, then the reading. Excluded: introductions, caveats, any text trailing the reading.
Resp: 10:52
